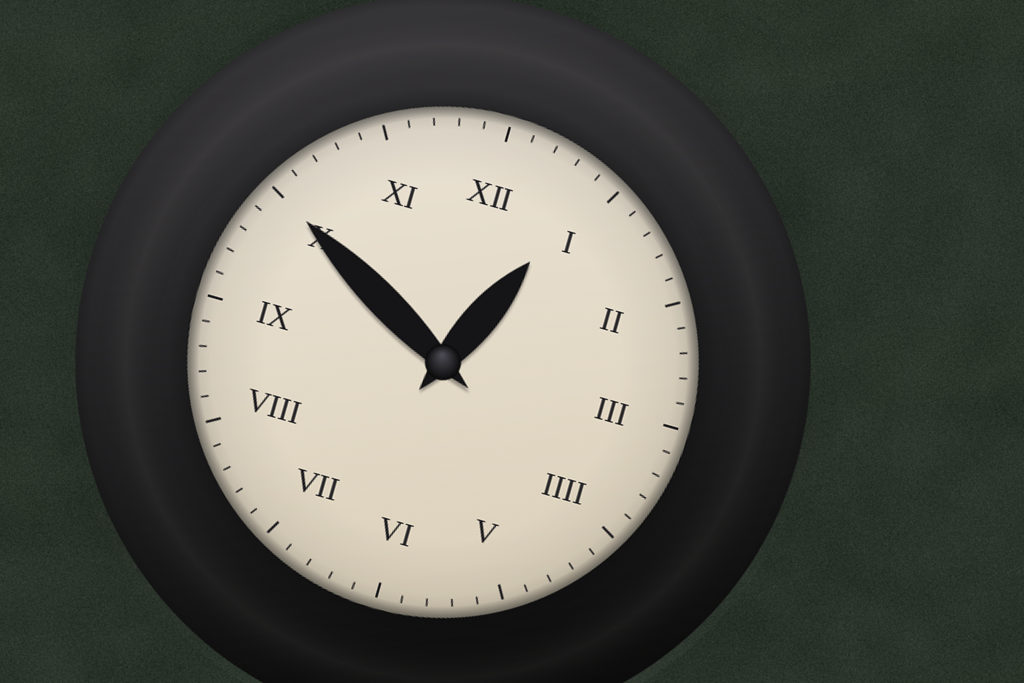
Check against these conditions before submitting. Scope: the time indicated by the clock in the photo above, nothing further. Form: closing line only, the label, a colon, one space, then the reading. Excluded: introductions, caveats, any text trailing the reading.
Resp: 12:50
